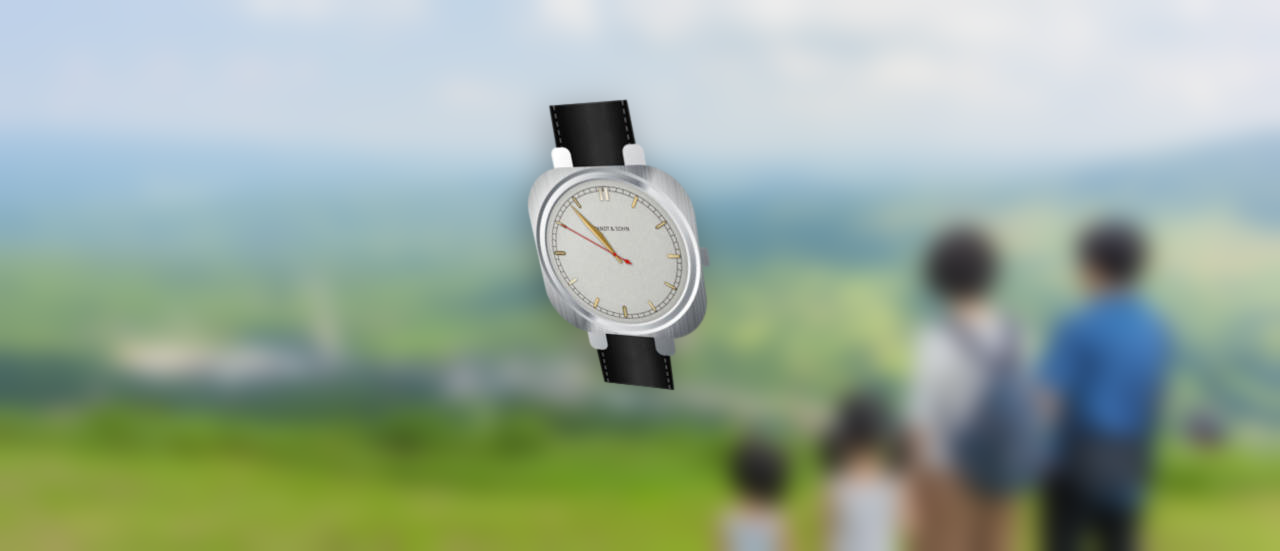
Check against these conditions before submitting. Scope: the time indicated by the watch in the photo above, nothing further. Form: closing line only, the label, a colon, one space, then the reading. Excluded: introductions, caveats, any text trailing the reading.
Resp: 10:53:50
